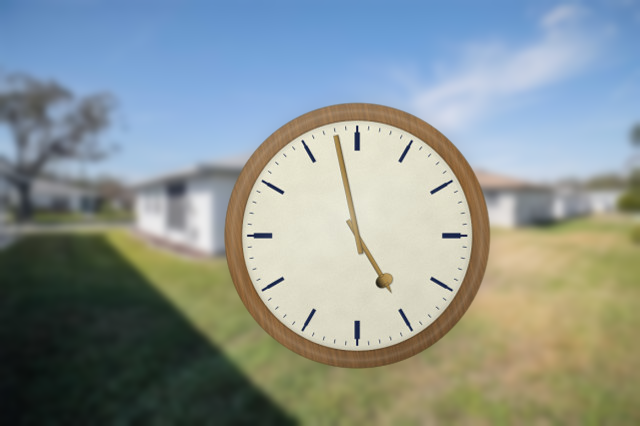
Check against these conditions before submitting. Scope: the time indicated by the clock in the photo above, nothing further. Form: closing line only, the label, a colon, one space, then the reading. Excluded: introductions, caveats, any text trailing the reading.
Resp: 4:58
